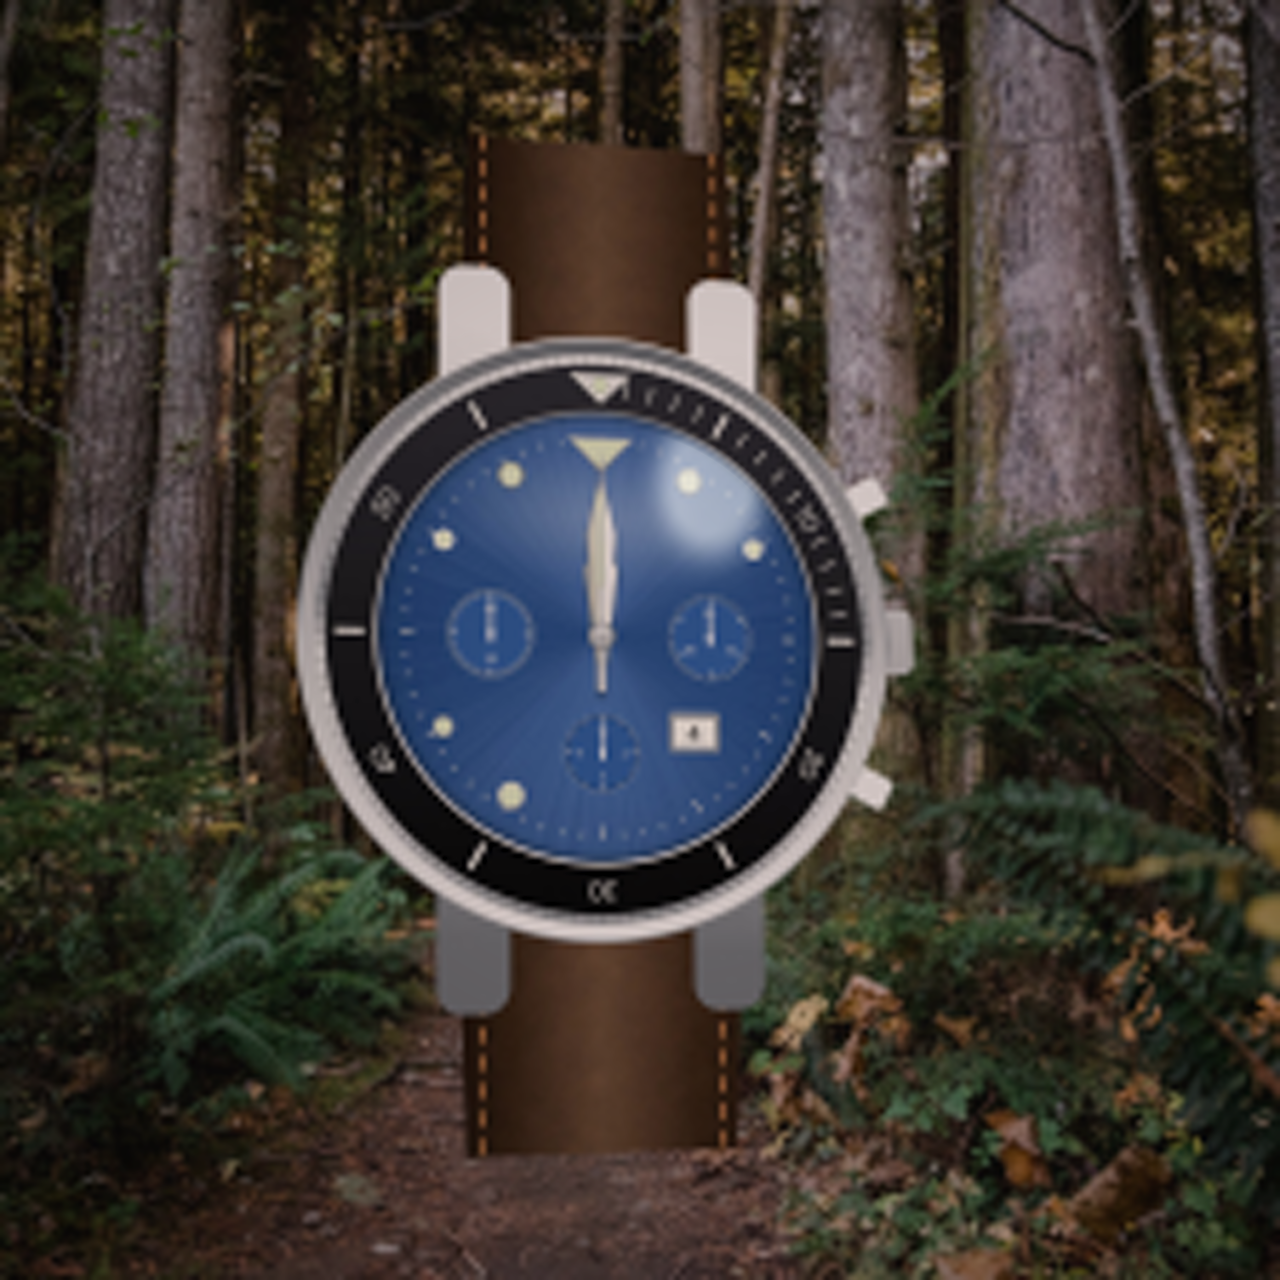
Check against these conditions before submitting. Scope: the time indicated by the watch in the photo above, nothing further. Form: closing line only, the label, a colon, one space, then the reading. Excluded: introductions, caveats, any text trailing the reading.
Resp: 12:00
